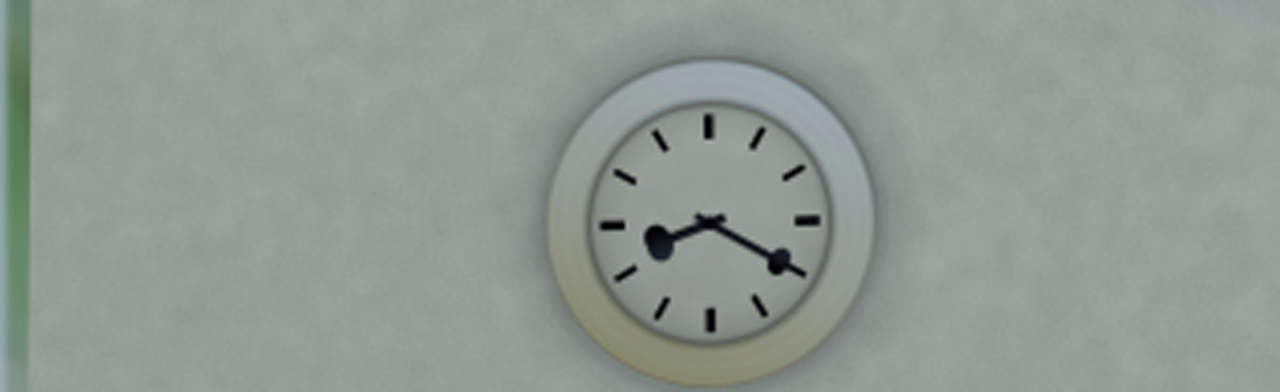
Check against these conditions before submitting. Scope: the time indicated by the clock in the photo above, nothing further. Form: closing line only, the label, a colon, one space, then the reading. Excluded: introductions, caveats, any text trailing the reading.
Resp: 8:20
